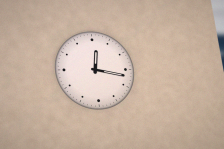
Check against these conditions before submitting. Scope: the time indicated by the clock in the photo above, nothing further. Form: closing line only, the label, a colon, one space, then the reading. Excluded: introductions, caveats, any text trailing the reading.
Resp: 12:17
